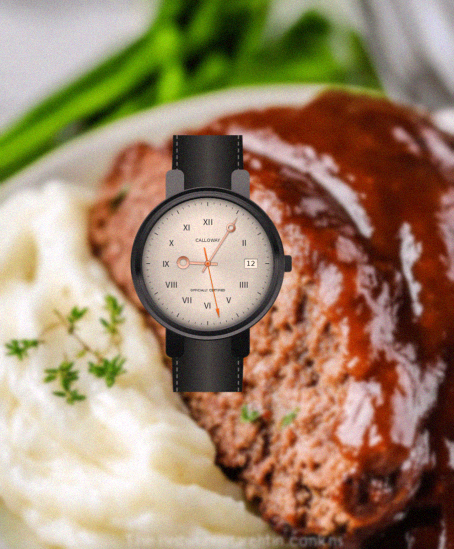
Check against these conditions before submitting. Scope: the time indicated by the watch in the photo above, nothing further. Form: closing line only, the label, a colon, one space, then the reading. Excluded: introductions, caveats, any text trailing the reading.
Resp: 9:05:28
